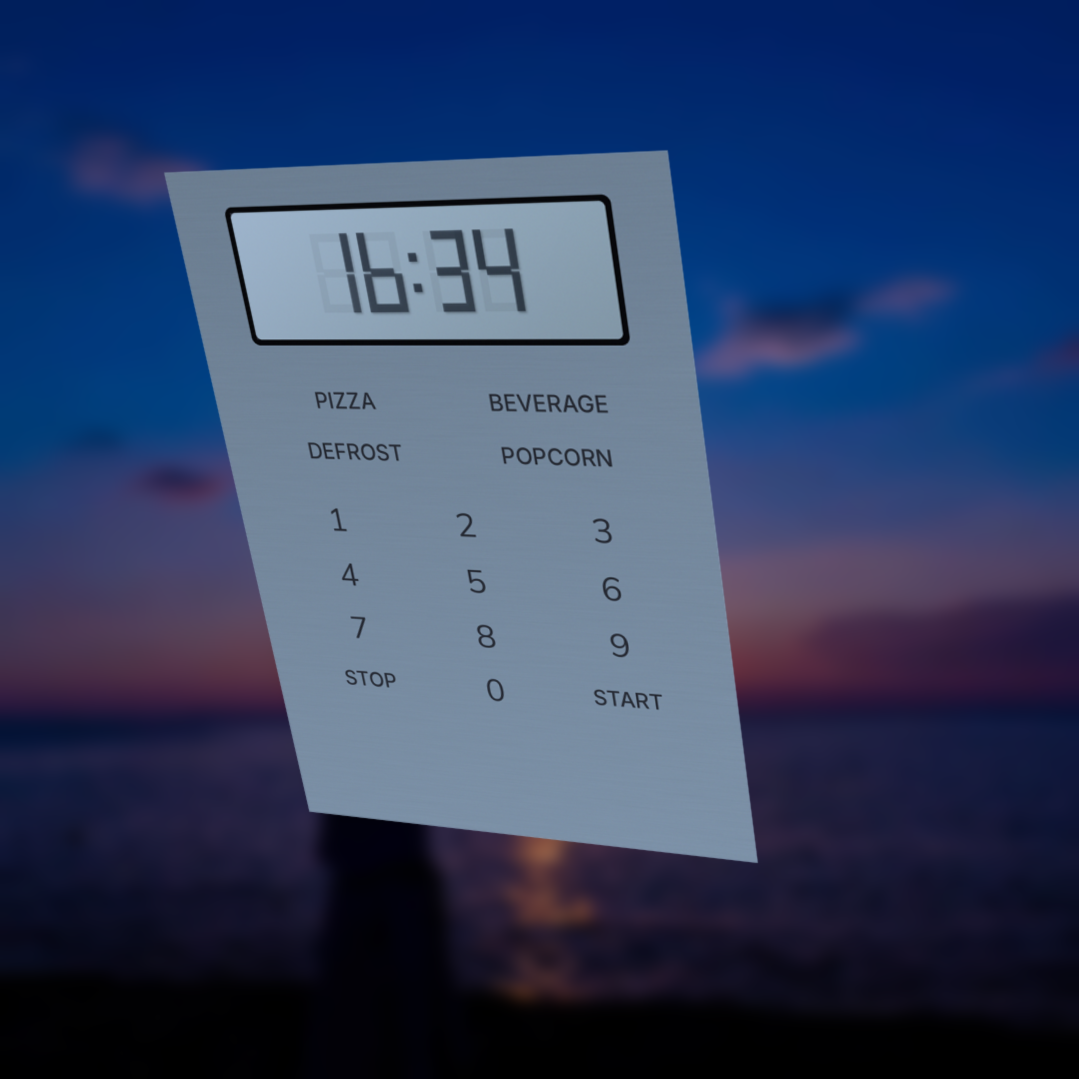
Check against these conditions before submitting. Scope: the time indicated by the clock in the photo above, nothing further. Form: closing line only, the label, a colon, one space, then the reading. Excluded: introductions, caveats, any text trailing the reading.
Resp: 16:34
